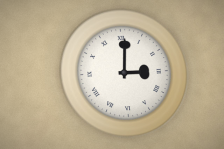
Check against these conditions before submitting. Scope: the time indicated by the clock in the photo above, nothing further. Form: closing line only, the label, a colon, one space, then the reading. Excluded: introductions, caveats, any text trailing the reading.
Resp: 3:01
